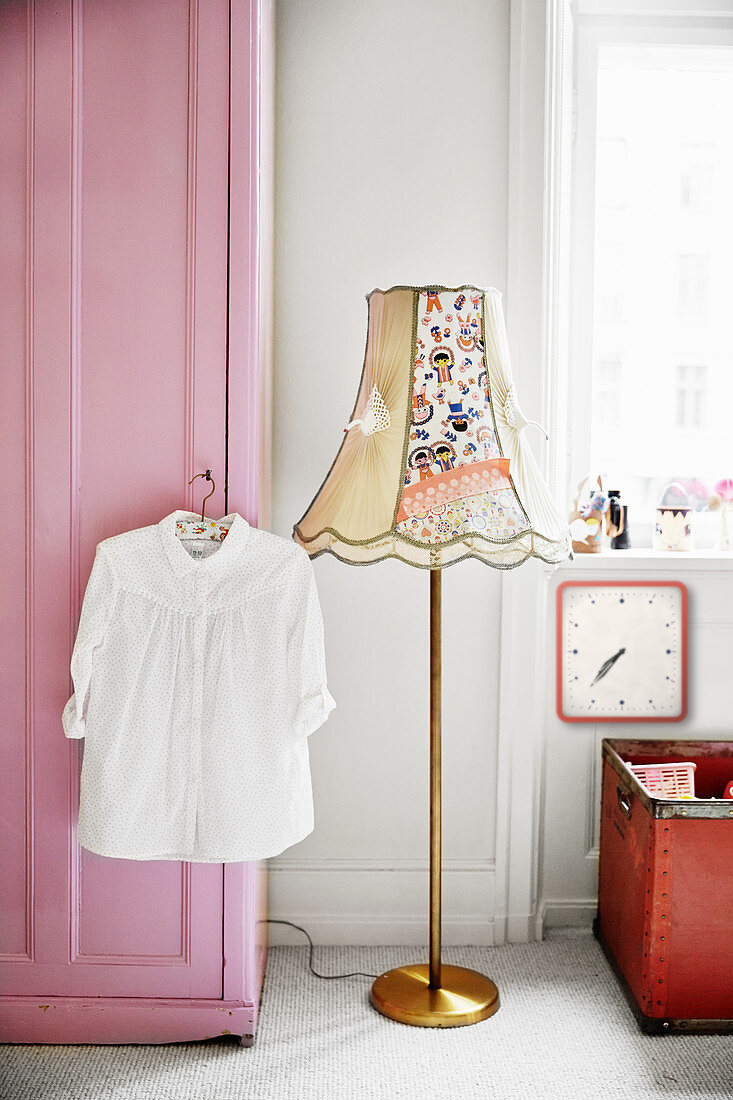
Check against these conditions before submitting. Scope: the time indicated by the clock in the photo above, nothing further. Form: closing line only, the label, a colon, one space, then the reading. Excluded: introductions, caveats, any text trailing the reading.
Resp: 7:37
